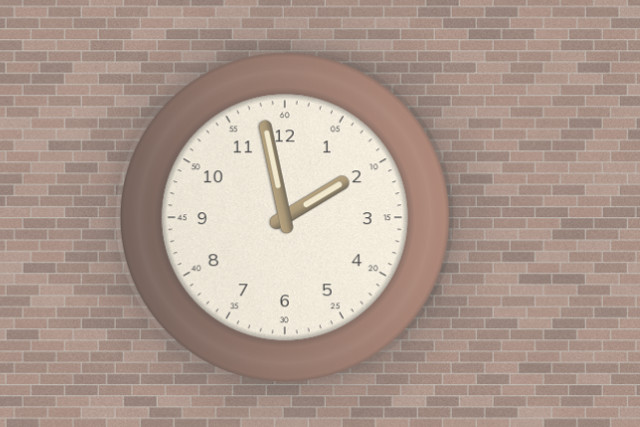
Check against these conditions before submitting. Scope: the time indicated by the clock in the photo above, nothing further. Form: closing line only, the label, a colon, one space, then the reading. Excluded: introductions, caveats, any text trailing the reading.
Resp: 1:58
